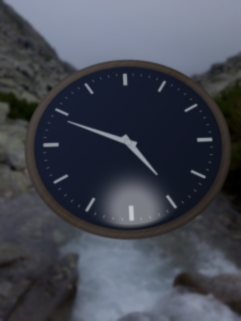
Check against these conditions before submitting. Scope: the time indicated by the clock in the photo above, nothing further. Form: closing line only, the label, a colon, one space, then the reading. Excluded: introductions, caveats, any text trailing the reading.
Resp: 4:49
